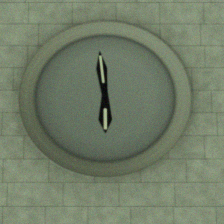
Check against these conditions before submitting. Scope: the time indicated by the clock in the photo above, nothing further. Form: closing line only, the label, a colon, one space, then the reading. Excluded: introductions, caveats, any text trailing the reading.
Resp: 5:59
